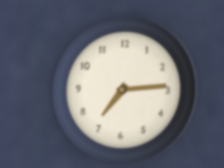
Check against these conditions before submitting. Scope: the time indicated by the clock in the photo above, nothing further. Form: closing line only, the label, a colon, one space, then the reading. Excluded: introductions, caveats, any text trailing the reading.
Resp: 7:14
